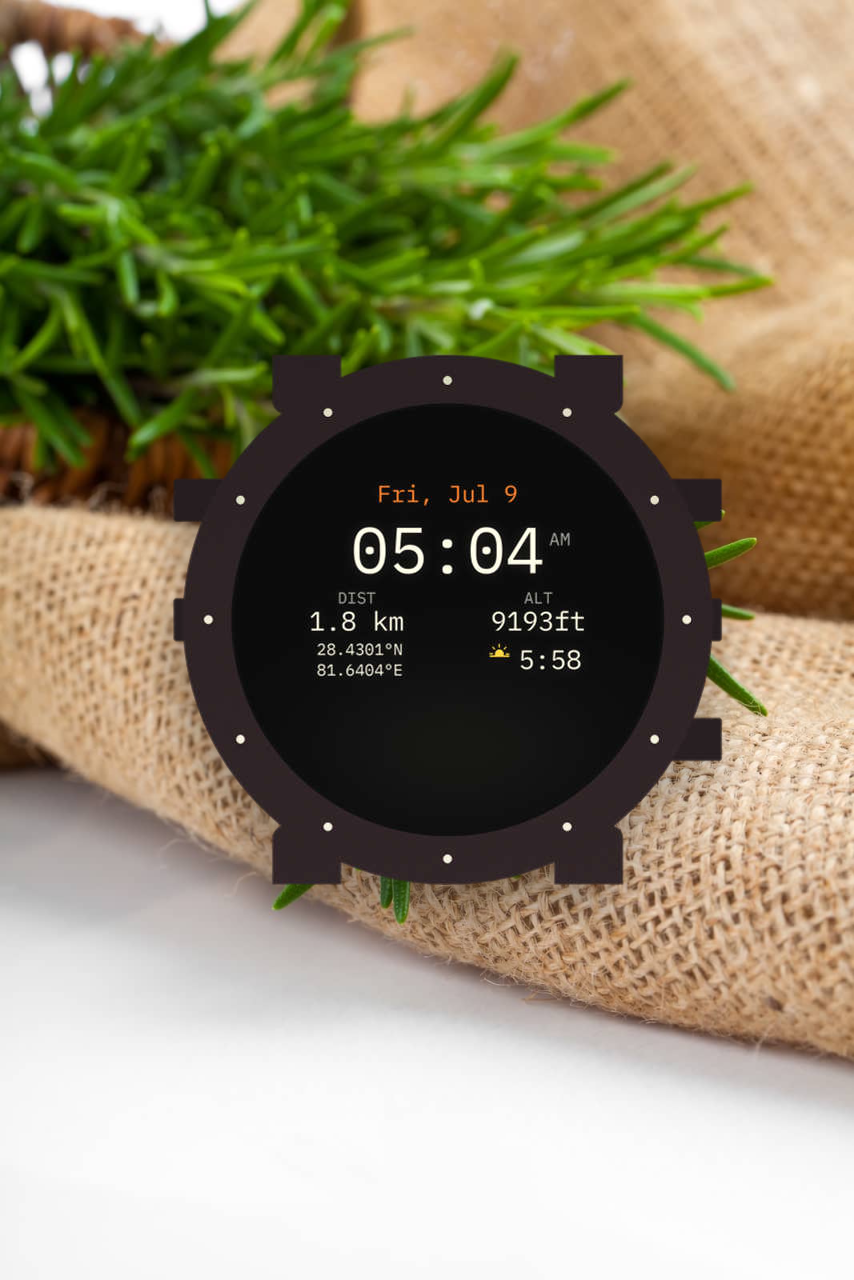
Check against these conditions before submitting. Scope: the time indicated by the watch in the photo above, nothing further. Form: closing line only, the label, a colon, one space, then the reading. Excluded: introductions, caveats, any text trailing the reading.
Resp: 5:04
